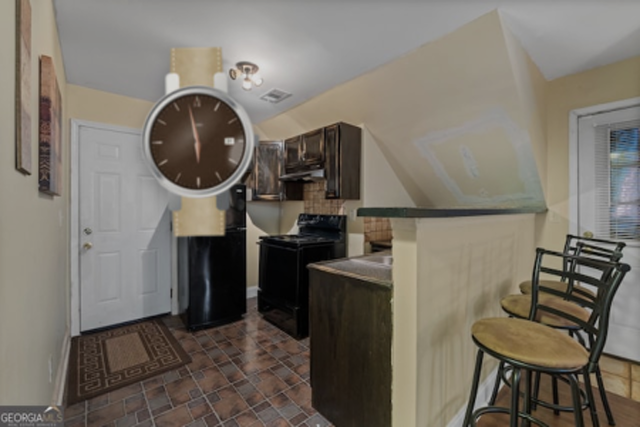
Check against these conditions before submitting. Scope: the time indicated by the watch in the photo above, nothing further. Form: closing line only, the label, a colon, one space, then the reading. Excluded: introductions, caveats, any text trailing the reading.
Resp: 5:58
